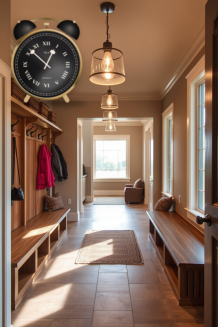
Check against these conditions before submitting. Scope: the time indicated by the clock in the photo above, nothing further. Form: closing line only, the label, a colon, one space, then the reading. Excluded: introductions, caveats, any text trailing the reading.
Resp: 12:52
